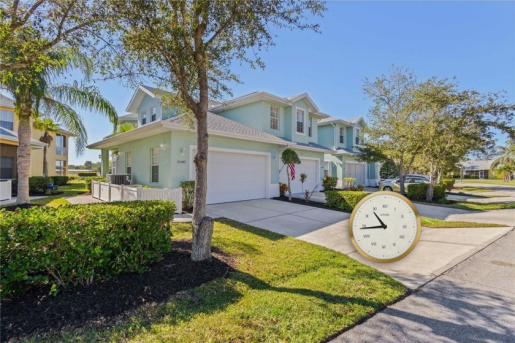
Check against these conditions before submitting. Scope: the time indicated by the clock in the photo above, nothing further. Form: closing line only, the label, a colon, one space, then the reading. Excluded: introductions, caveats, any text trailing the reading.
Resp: 10:44
